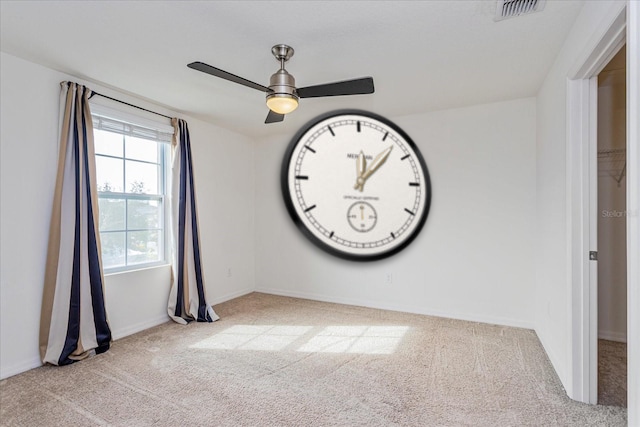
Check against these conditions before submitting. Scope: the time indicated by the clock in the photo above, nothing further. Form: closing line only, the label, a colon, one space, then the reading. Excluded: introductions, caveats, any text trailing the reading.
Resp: 12:07
